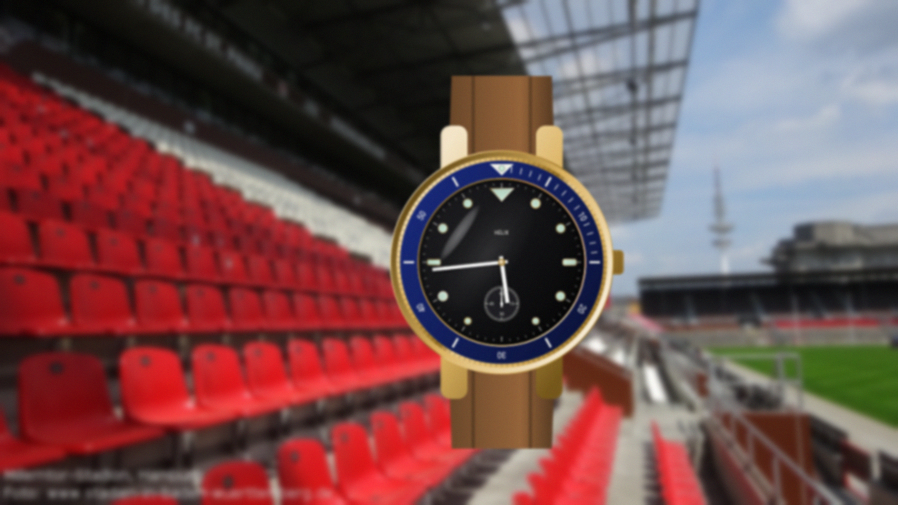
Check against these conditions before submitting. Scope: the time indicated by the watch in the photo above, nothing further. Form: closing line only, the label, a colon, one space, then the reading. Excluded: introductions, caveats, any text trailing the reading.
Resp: 5:44
